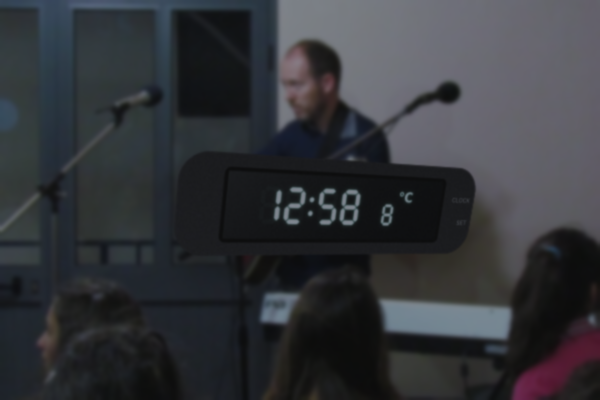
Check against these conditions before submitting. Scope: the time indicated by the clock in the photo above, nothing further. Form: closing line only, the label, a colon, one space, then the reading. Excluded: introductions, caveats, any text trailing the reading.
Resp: 12:58
